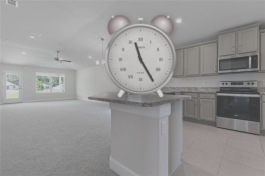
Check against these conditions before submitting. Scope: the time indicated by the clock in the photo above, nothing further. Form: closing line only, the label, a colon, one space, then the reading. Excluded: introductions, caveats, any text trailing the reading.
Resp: 11:25
